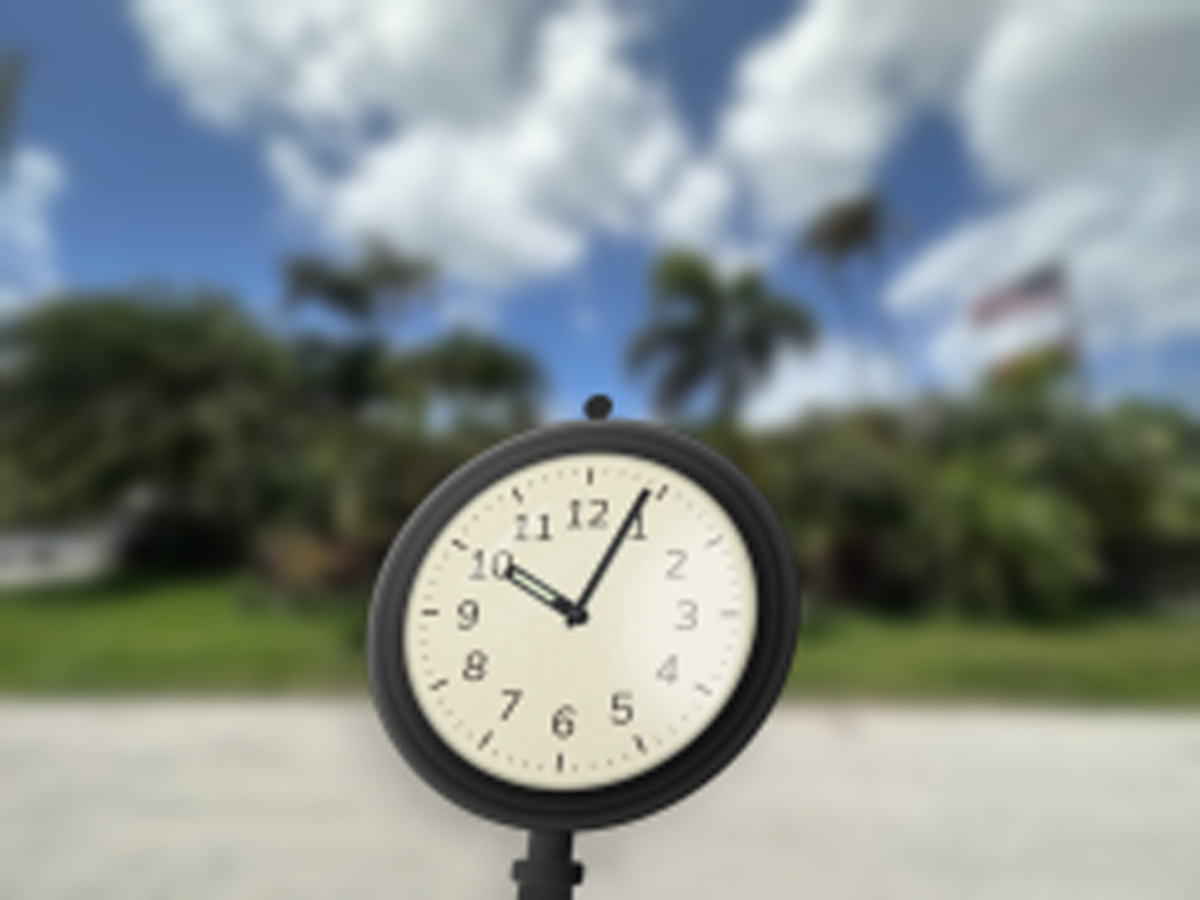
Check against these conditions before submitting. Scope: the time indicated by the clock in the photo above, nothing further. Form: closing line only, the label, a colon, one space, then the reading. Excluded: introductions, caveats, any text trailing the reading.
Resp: 10:04
